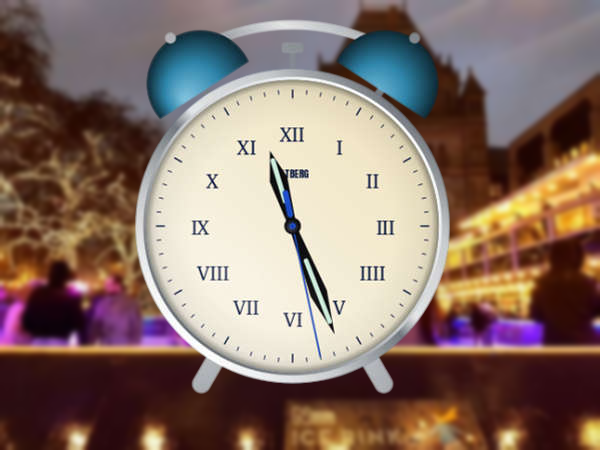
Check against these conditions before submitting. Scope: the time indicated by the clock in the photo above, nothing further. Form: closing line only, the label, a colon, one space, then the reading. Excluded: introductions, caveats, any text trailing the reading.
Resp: 11:26:28
